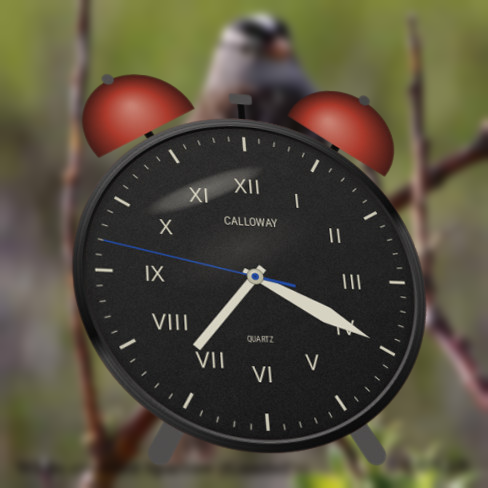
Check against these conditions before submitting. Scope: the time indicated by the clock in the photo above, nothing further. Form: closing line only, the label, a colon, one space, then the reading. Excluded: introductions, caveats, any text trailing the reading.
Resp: 7:19:47
